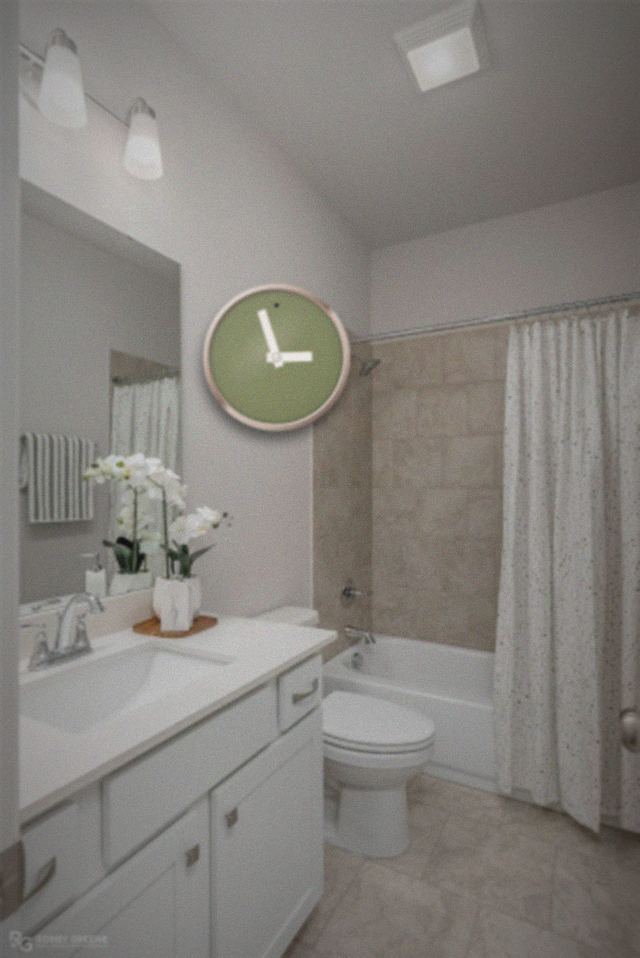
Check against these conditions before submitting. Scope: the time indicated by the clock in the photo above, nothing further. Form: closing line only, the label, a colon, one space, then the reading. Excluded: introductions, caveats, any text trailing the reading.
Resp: 2:57
